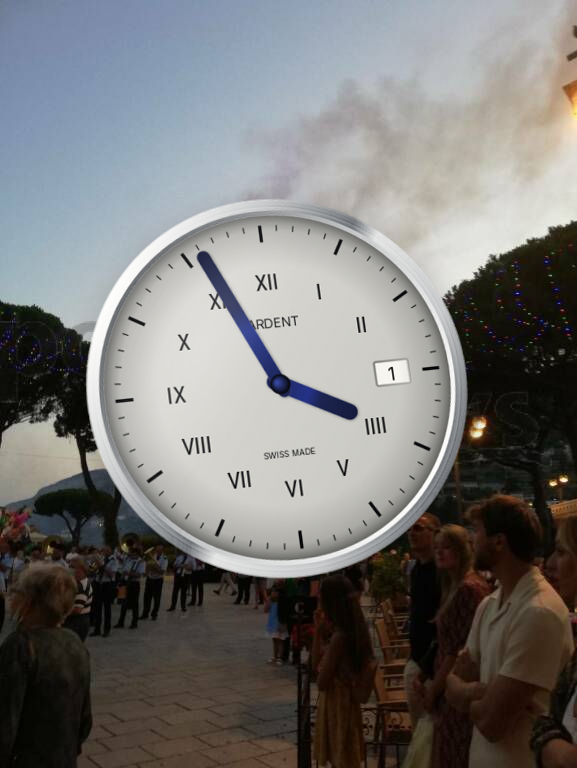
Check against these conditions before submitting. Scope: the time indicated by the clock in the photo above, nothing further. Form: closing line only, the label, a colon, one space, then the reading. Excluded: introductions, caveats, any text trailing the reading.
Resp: 3:56
